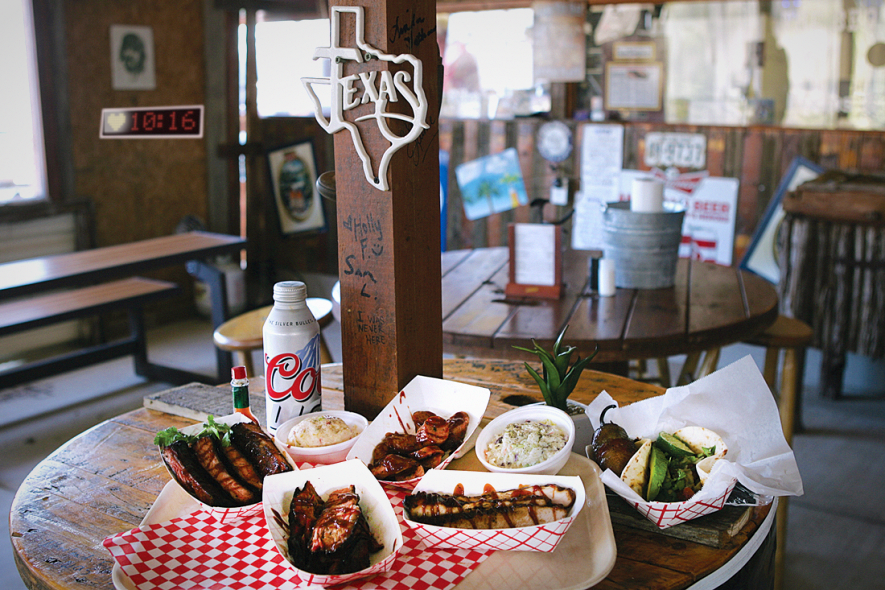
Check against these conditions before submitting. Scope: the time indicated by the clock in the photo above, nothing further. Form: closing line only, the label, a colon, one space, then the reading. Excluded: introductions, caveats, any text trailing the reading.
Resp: 10:16
